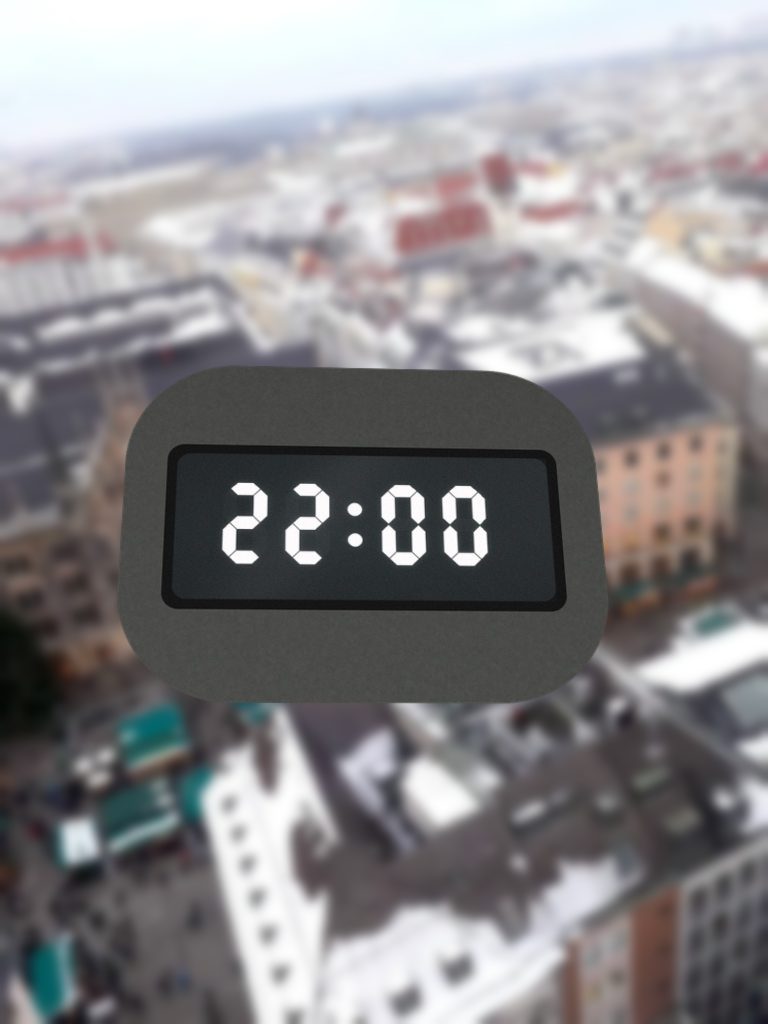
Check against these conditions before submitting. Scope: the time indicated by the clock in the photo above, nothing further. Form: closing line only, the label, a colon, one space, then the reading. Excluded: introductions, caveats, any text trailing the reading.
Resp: 22:00
